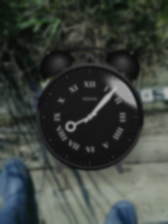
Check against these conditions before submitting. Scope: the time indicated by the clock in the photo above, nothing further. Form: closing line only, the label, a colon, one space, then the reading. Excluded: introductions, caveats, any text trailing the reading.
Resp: 8:07
